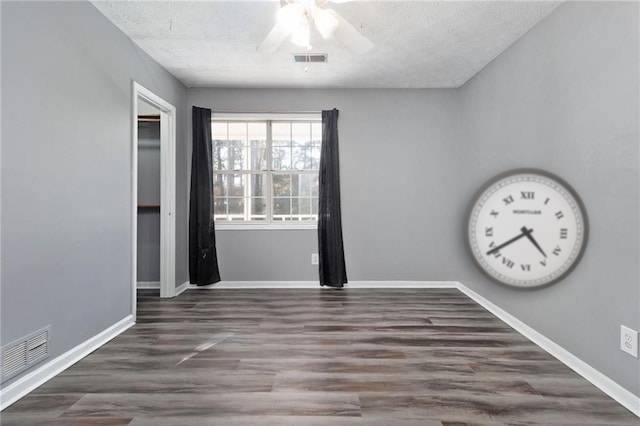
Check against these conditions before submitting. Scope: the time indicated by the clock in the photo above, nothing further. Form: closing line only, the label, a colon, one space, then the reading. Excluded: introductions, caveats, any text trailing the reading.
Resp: 4:40
